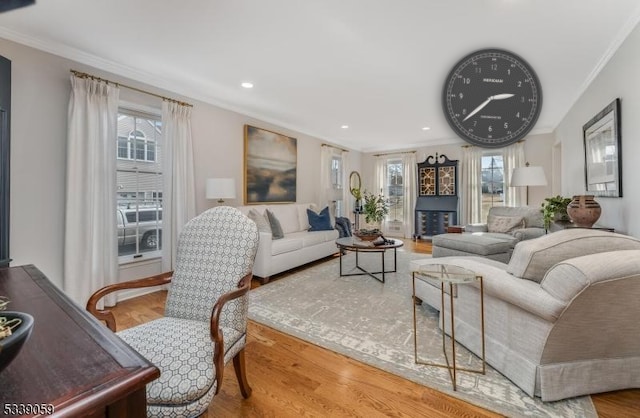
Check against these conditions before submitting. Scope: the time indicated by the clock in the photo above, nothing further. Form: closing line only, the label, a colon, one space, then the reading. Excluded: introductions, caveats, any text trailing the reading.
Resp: 2:38
